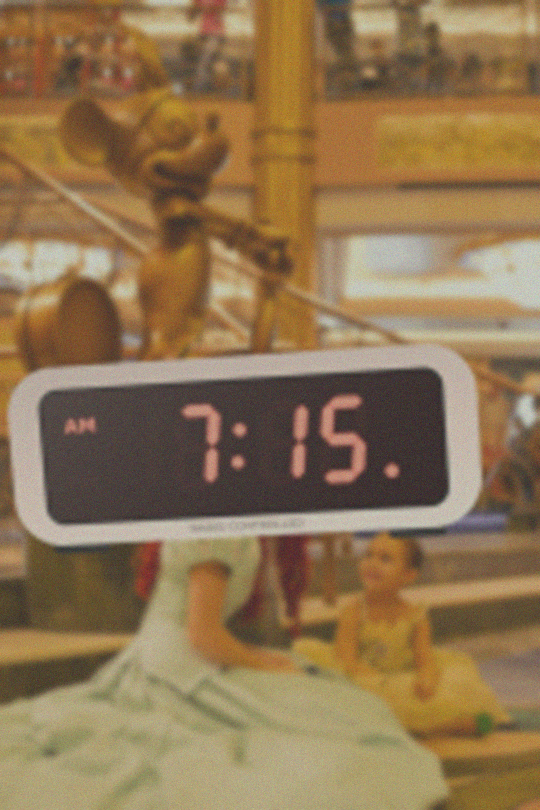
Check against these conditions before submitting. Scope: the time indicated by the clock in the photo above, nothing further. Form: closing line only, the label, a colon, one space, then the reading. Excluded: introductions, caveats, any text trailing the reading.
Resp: 7:15
